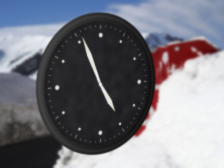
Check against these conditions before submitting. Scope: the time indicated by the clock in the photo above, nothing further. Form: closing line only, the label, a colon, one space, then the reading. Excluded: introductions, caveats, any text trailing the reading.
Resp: 4:56
